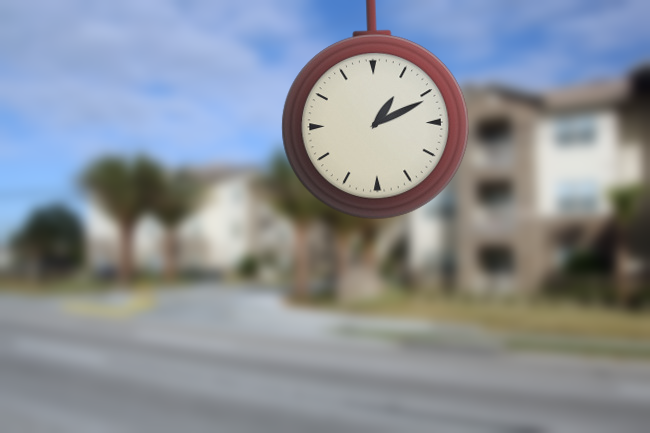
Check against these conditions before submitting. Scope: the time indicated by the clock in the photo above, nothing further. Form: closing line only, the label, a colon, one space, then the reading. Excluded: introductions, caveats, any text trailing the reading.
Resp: 1:11
